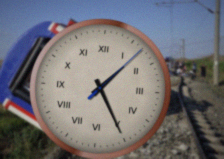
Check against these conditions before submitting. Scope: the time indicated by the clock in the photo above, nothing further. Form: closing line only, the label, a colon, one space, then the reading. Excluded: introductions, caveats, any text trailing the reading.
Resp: 1:25:07
